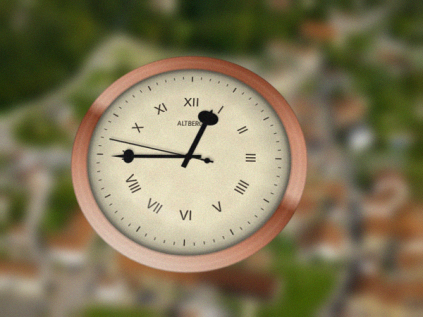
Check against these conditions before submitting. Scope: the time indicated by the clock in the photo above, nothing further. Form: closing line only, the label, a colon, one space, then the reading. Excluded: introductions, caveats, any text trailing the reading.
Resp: 12:44:47
